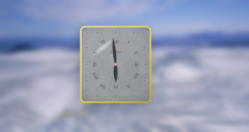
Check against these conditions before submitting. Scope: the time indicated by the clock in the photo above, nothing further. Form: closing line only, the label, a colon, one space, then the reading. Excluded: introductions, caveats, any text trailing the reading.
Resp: 5:59
